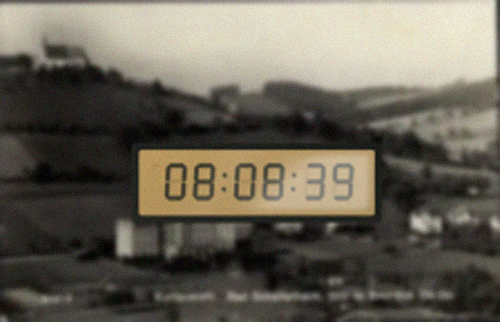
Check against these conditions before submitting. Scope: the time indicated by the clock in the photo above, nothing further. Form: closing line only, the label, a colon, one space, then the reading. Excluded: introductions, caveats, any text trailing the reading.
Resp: 8:08:39
